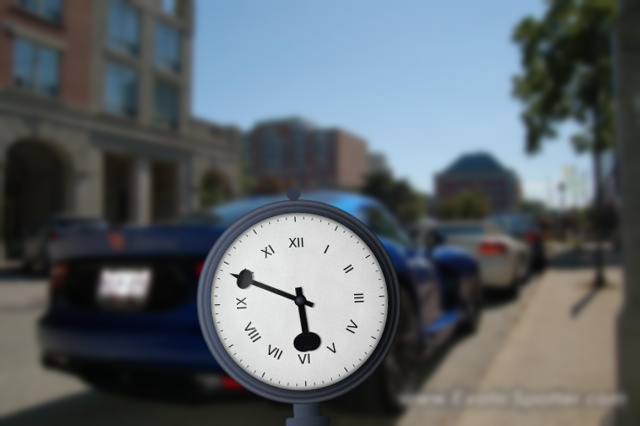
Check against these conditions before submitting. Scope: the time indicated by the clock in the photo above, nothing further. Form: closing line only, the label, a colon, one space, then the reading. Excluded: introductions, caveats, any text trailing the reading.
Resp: 5:49
